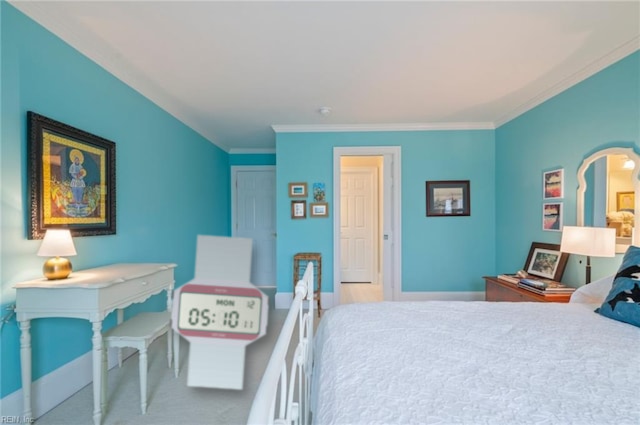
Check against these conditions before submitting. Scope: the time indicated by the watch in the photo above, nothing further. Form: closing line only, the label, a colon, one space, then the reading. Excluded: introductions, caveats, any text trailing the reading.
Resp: 5:10
